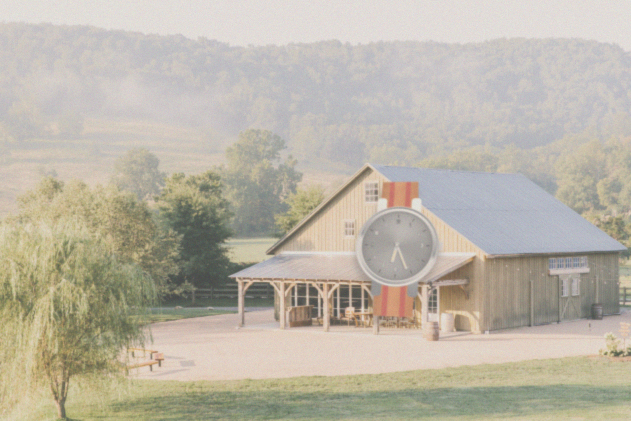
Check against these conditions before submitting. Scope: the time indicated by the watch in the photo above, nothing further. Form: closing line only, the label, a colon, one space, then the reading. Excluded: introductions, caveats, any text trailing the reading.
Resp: 6:26
